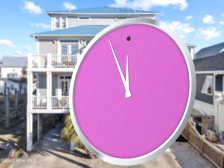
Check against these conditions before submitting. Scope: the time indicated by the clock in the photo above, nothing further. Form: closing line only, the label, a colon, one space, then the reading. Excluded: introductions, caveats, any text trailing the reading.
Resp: 11:56
